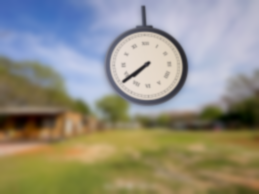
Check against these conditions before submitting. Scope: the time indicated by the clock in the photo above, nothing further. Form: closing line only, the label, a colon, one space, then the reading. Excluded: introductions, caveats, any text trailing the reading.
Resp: 7:39
